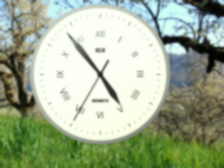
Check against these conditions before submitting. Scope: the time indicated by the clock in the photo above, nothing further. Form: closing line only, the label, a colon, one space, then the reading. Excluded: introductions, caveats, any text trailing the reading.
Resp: 4:53:35
